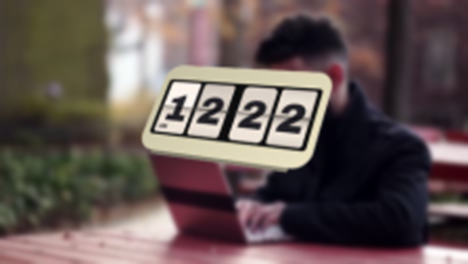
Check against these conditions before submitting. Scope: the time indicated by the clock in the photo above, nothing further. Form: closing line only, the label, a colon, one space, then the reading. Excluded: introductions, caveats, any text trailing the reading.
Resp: 12:22
